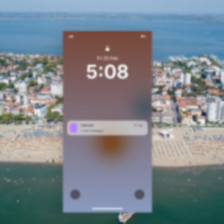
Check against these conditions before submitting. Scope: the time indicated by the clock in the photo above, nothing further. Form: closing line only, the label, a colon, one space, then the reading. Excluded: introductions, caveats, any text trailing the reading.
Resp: 5:08
